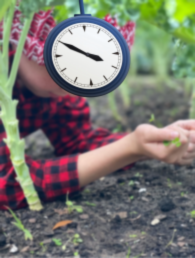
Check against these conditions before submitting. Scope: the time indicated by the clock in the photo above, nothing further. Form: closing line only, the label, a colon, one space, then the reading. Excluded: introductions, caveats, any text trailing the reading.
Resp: 3:50
